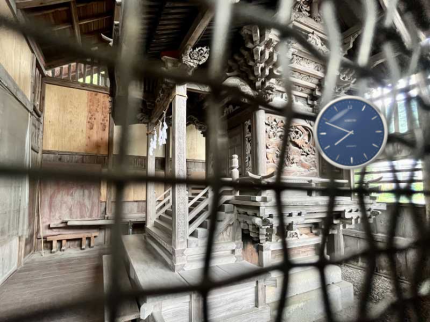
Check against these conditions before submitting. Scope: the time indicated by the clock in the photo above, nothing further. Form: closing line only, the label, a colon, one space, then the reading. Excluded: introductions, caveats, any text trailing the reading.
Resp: 7:49
